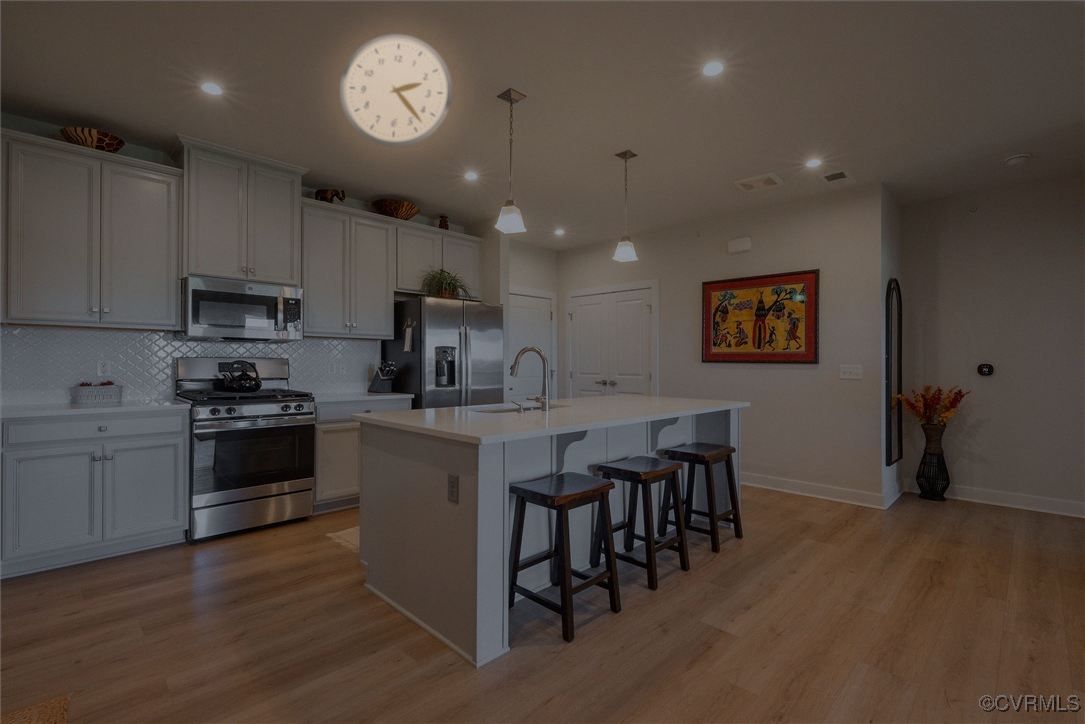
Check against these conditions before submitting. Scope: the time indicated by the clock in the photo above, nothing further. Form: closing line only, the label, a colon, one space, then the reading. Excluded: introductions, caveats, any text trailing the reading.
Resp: 2:23
